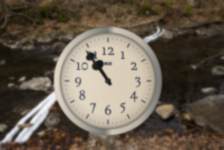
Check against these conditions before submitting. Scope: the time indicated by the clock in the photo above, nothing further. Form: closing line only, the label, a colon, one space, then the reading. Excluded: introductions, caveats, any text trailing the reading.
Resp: 10:54
